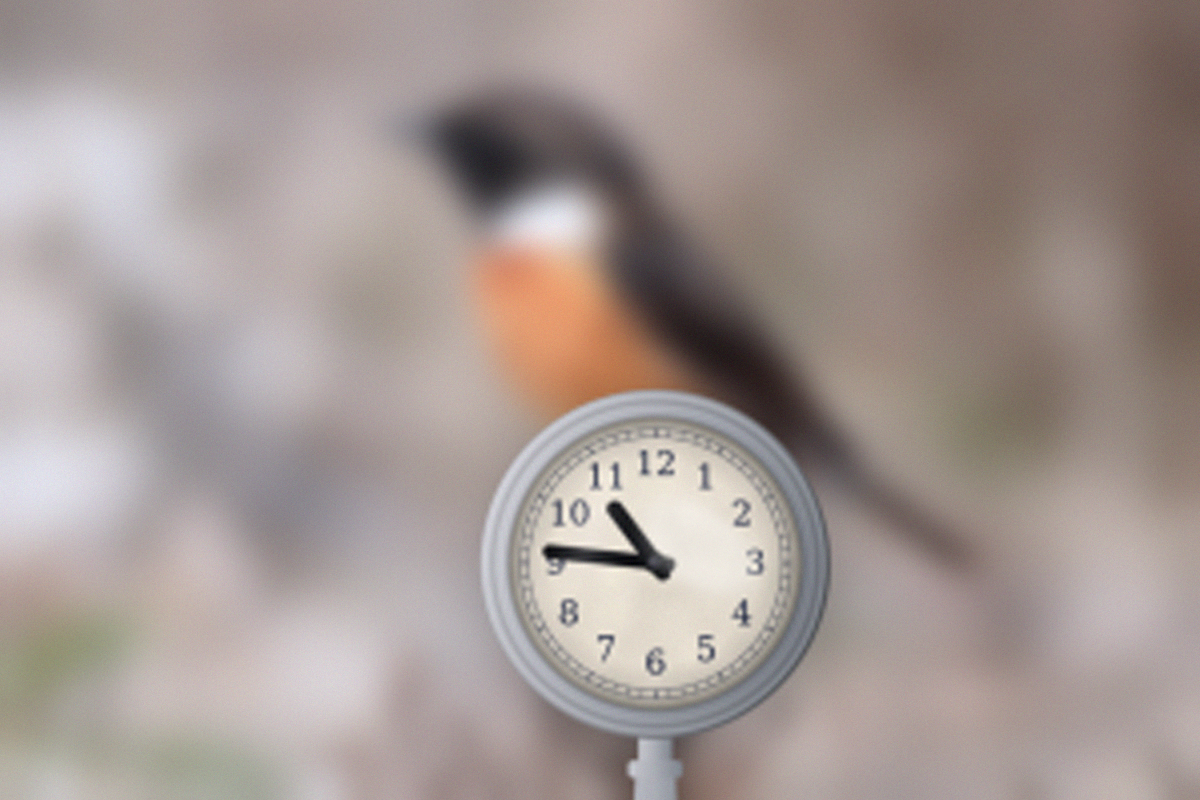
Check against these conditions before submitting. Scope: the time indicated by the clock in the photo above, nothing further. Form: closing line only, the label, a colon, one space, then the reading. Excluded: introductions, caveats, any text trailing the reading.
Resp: 10:46
